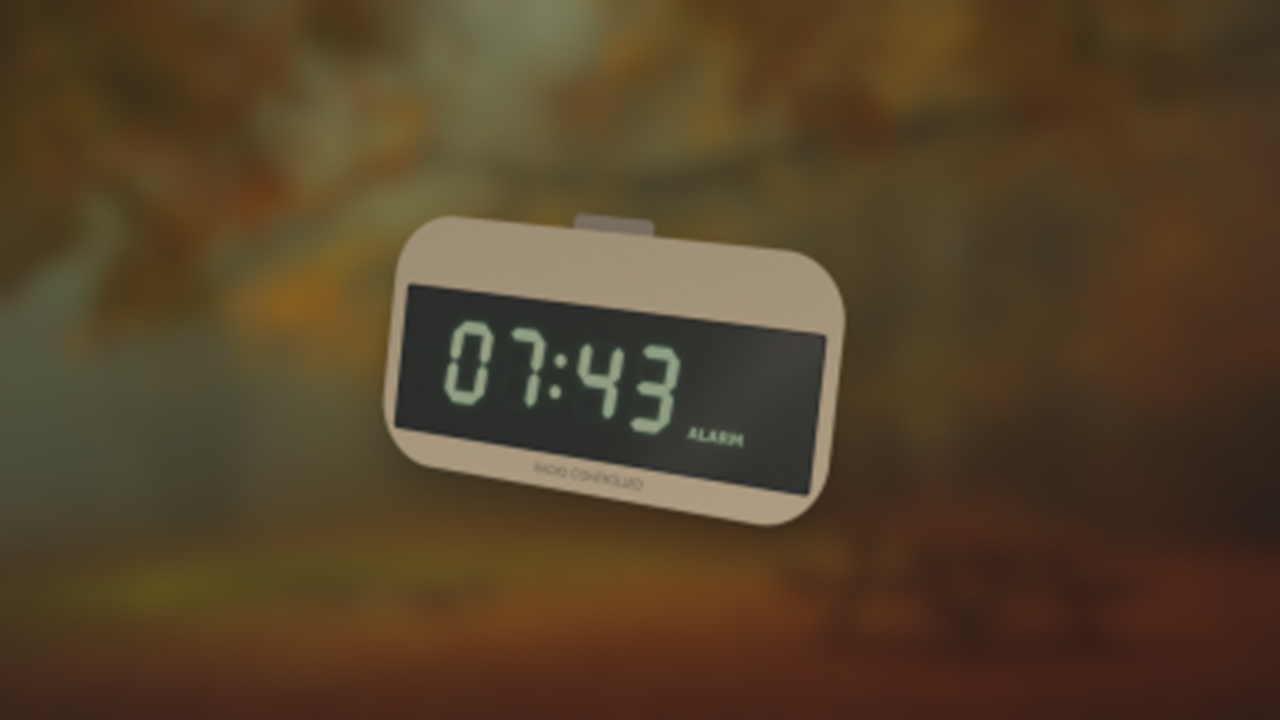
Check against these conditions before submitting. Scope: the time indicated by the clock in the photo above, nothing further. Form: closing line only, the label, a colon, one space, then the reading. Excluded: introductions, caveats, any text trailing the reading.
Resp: 7:43
